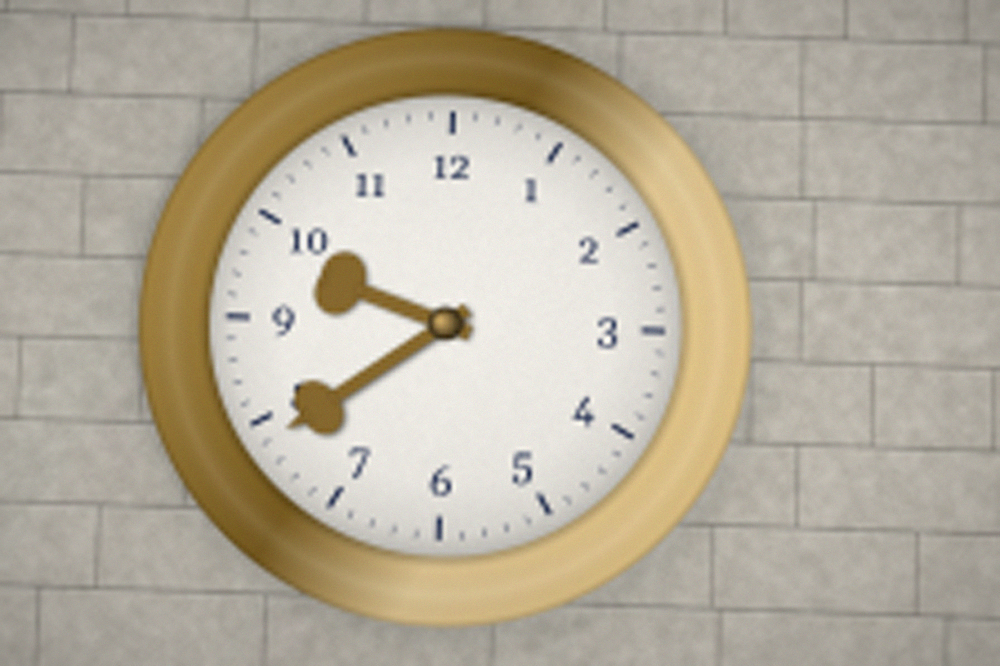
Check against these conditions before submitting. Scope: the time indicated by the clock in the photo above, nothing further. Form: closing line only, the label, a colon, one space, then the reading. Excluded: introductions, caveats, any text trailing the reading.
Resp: 9:39
